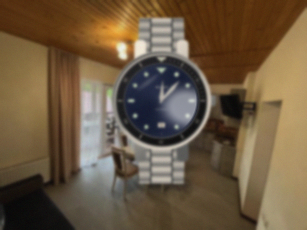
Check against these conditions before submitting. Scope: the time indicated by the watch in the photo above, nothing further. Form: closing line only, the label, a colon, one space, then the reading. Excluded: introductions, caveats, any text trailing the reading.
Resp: 12:07
